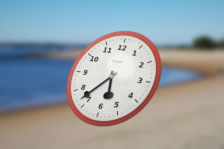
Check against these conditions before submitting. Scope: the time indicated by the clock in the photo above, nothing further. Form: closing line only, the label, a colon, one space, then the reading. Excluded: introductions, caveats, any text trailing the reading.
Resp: 5:37
